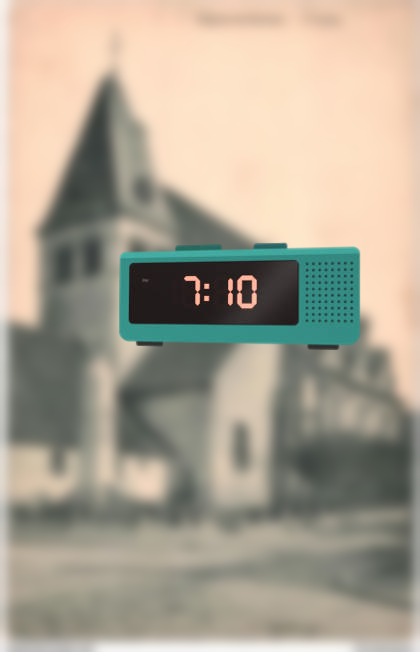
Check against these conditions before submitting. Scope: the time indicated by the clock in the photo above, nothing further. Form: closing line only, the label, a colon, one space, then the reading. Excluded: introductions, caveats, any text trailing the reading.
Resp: 7:10
